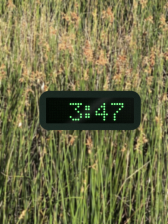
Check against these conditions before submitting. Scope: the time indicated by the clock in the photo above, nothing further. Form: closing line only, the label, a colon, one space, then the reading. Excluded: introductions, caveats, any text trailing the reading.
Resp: 3:47
